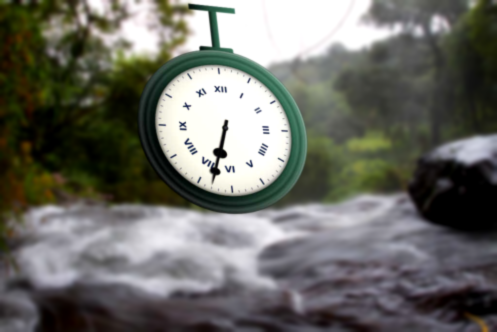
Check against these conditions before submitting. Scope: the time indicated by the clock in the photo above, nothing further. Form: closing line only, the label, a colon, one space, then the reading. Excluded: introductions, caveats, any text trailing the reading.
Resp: 6:33
